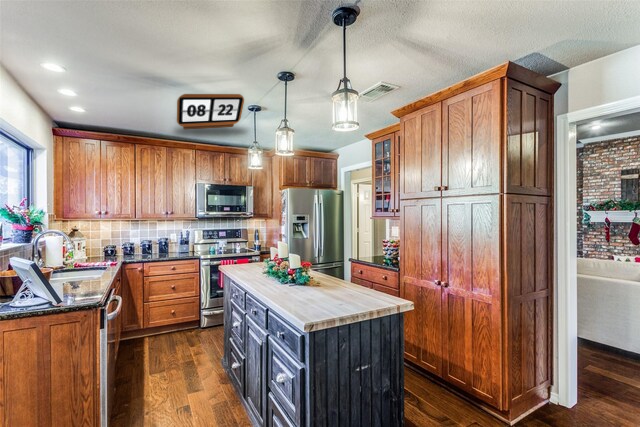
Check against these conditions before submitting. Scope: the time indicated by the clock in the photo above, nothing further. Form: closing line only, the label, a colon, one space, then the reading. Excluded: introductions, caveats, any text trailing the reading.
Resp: 8:22
